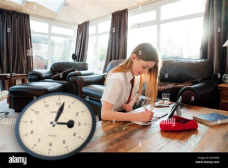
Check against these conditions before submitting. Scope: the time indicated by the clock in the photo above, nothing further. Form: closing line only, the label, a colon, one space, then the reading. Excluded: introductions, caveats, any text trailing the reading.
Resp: 3:02
